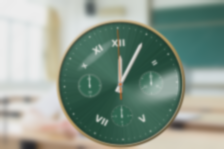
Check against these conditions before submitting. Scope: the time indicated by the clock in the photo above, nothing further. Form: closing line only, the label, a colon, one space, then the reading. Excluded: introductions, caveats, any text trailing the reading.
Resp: 12:05
